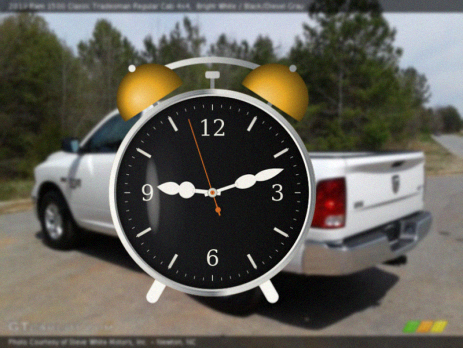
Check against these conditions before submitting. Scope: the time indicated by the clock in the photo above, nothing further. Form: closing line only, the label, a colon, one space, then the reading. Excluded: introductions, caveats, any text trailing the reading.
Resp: 9:11:57
